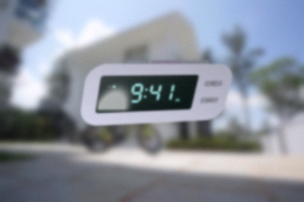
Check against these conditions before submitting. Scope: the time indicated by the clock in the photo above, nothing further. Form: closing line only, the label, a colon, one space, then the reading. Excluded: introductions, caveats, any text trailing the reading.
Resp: 9:41
